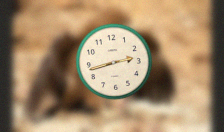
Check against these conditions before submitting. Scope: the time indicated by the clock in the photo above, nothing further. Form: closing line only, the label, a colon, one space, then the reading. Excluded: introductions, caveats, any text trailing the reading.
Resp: 2:43
